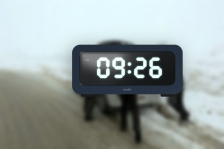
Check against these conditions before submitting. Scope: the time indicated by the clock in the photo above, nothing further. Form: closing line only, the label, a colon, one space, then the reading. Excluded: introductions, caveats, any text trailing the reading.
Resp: 9:26
